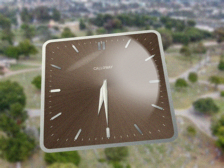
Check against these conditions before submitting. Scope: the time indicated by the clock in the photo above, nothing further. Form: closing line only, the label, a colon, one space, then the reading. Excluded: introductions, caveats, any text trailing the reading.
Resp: 6:30
